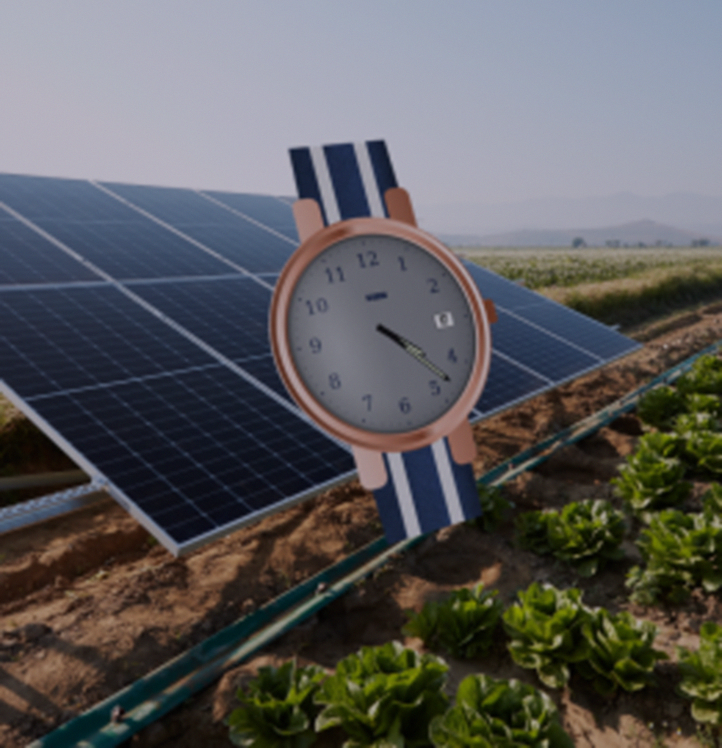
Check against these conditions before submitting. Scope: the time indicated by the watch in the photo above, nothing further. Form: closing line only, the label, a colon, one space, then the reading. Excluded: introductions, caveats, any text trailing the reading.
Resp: 4:23
